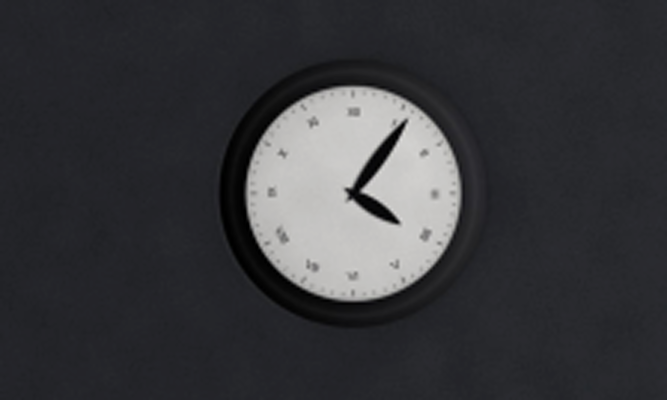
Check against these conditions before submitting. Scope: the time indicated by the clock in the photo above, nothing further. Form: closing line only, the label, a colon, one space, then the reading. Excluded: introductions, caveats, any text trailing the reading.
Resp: 4:06
